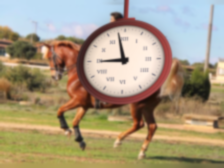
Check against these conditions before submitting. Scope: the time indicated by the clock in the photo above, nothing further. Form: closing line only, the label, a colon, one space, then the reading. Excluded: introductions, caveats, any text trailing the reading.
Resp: 8:58
